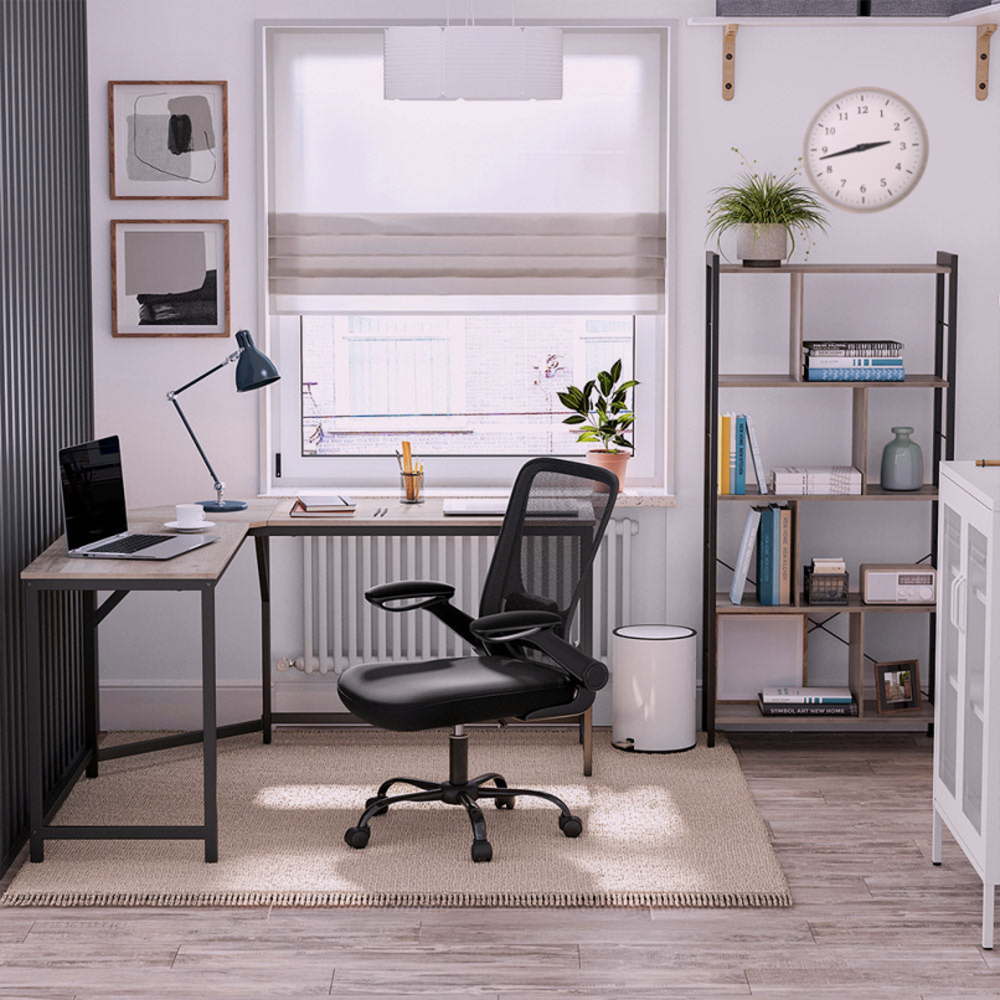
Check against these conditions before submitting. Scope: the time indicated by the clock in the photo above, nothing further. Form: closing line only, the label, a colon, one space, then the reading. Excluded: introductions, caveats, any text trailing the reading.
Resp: 2:43
